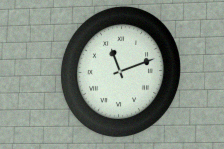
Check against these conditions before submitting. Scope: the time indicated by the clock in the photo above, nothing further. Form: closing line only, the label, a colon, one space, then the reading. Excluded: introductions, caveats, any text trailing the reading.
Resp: 11:12
